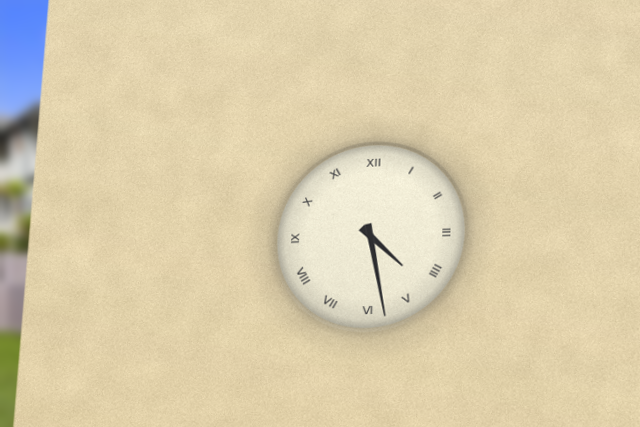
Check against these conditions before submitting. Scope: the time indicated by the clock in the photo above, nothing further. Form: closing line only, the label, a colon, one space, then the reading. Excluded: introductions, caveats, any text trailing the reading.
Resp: 4:28
